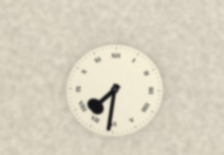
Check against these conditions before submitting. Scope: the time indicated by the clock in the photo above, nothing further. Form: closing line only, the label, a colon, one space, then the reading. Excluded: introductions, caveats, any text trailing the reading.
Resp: 7:31
